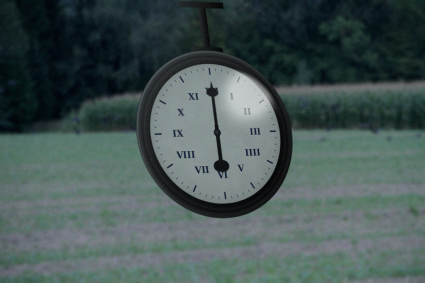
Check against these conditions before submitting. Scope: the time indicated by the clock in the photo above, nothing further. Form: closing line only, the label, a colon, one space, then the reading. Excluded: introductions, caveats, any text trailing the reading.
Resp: 6:00
